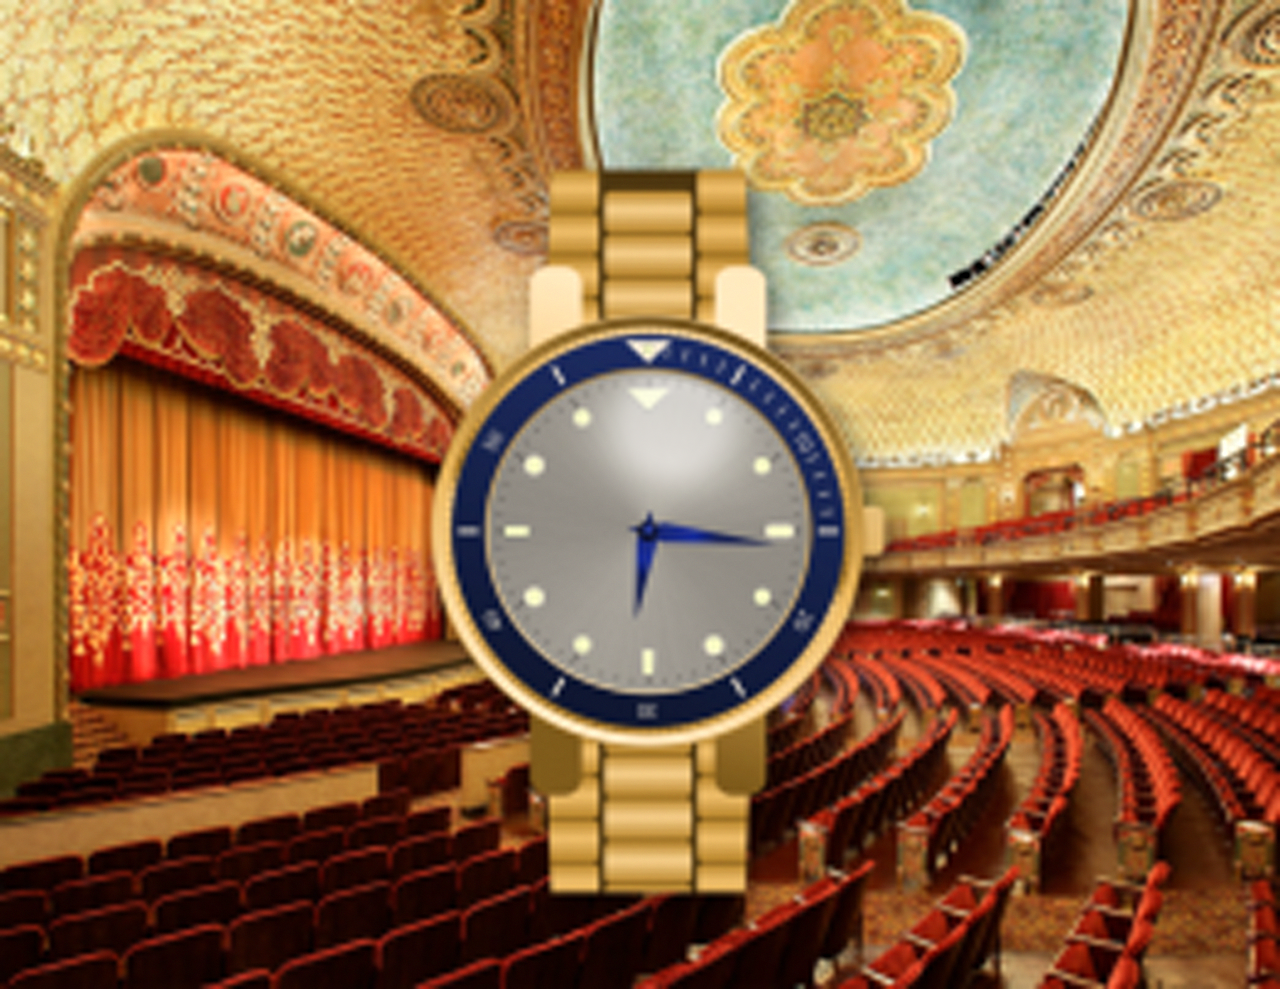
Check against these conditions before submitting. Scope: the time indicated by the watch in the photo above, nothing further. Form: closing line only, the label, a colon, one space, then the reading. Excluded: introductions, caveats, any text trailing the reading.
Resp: 6:16
